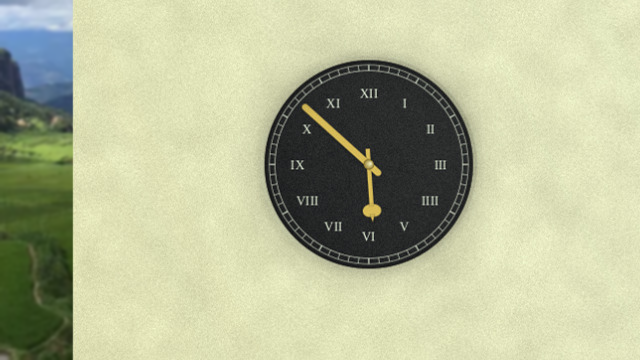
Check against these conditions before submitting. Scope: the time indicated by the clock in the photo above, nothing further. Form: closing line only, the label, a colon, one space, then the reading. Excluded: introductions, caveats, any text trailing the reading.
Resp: 5:52
